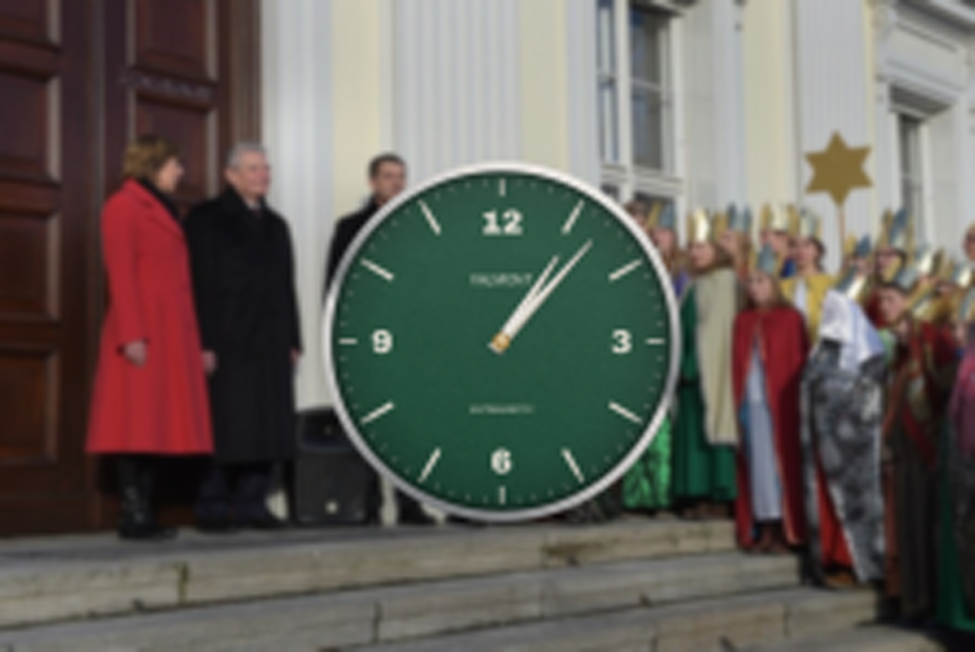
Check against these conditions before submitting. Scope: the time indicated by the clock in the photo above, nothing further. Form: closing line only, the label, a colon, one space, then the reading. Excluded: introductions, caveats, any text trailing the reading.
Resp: 1:07
